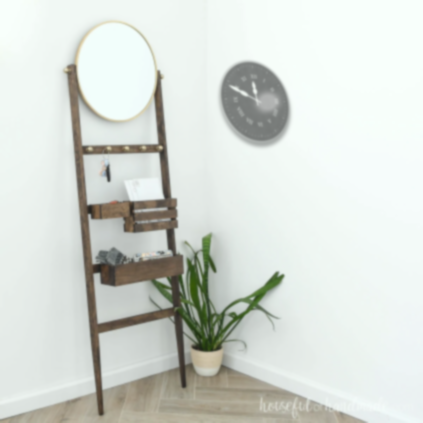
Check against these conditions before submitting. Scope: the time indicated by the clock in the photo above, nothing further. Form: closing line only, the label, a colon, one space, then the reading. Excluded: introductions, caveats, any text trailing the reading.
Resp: 11:49
